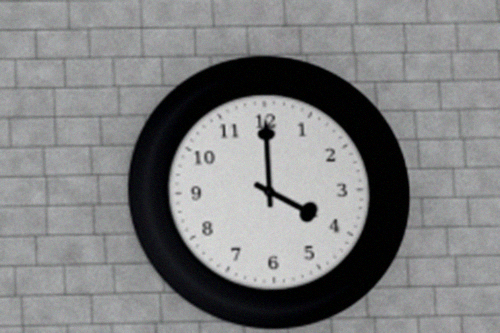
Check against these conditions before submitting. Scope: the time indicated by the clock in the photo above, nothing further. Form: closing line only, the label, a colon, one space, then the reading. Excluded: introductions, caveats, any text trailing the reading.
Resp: 4:00
